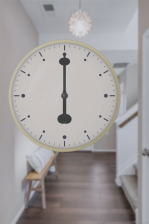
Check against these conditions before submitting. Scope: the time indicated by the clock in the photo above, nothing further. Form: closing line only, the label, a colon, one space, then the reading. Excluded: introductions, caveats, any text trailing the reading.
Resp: 6:00
